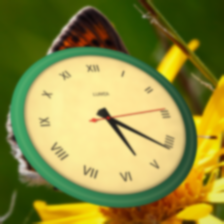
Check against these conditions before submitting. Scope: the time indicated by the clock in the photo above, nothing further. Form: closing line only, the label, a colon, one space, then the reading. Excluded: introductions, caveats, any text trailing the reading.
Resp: 5:21:14
